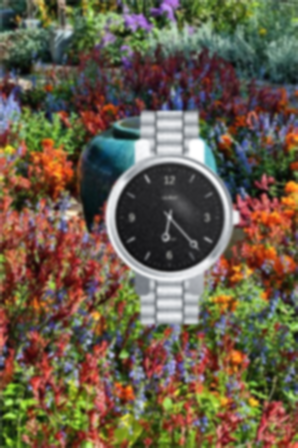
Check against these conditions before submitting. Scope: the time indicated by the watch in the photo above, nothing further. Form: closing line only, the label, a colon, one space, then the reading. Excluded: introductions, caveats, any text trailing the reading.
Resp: 6:23
